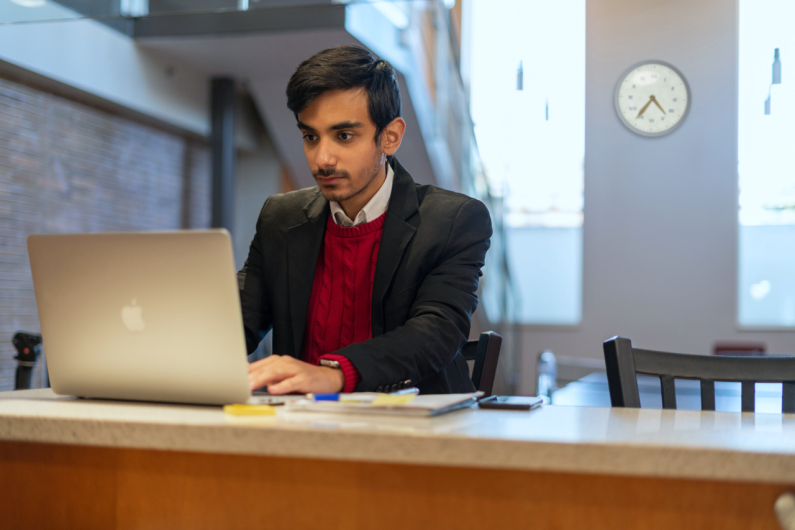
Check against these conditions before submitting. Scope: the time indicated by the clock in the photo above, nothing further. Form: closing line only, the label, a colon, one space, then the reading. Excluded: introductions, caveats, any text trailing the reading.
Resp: 4:36
